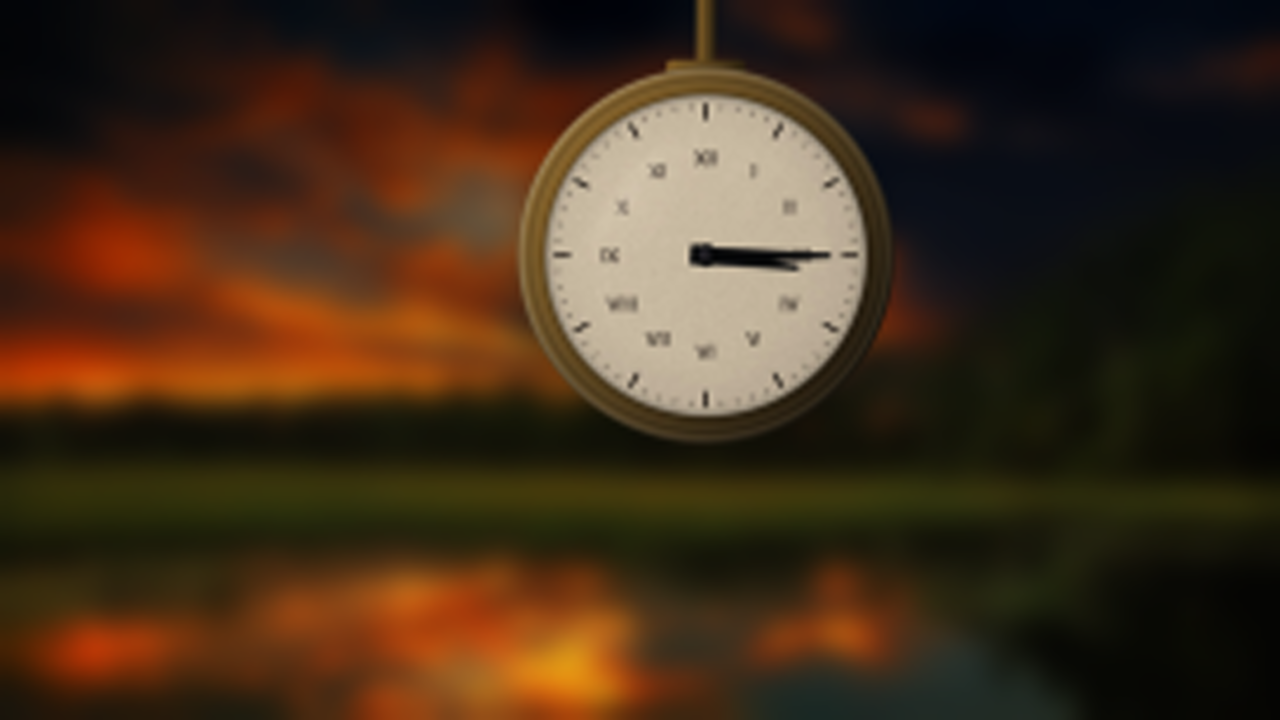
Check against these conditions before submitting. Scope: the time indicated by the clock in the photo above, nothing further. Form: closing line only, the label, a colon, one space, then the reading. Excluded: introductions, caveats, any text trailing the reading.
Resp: 3:15
